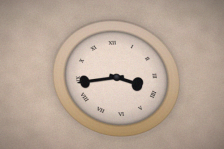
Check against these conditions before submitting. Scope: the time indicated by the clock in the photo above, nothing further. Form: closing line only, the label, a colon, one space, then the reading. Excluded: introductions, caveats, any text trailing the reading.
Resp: 3:44
